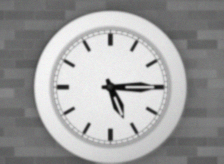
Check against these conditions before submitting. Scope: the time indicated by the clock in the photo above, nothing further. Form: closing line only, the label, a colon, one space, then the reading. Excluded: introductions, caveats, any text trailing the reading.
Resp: 5:15
